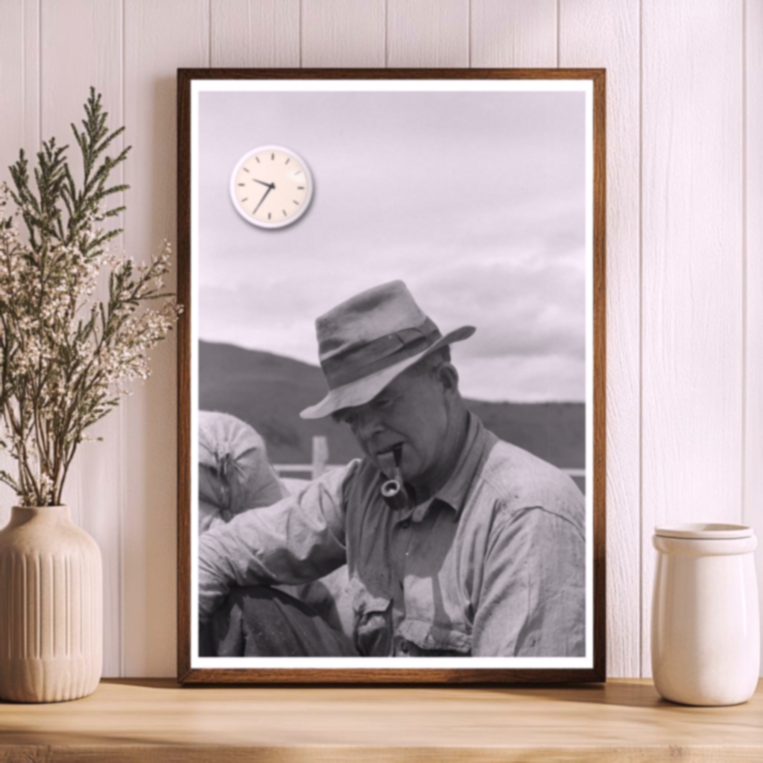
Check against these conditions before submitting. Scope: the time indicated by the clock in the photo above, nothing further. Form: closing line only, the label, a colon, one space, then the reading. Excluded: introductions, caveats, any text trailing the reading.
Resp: 9:35
